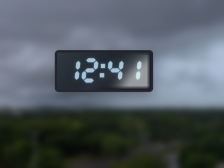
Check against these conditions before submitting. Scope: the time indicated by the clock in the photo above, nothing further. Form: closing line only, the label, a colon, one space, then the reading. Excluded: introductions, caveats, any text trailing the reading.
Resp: 12:41
